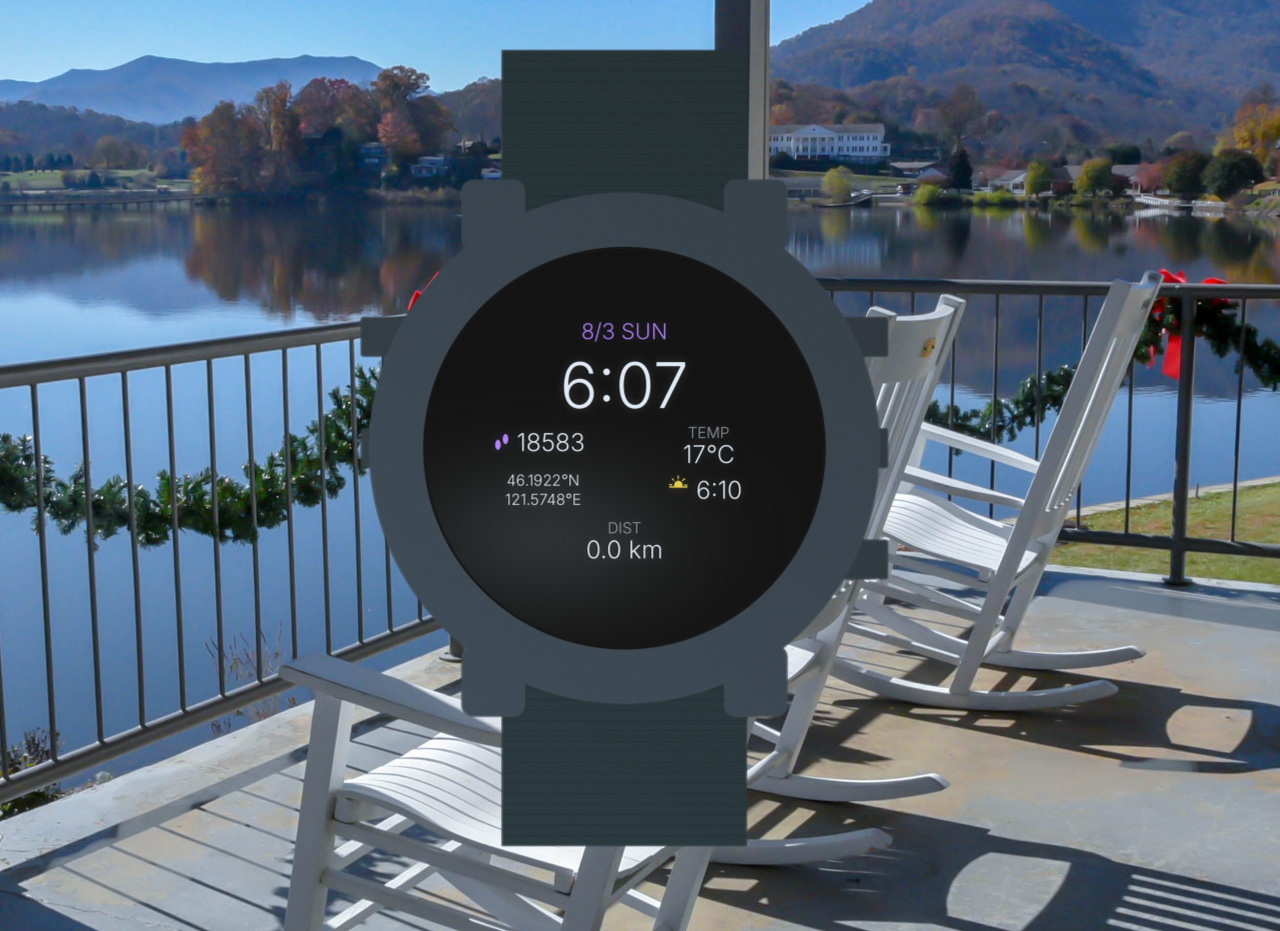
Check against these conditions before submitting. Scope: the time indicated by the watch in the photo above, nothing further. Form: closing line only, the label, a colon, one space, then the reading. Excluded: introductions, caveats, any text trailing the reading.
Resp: 6:07
